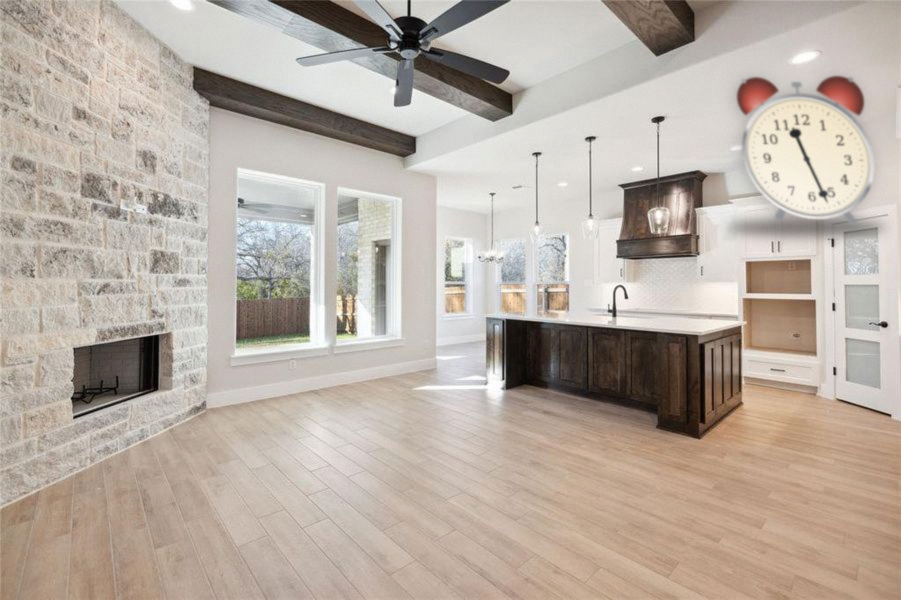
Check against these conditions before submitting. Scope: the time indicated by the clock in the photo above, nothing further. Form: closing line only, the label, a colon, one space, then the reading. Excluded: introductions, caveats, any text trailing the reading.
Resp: 11:27
